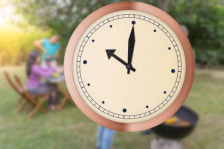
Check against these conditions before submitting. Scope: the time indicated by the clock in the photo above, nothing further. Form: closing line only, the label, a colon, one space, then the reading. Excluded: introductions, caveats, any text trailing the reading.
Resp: 10:00
